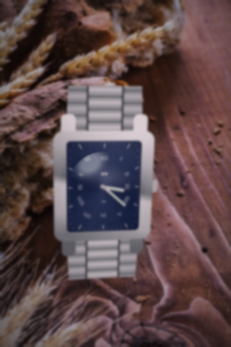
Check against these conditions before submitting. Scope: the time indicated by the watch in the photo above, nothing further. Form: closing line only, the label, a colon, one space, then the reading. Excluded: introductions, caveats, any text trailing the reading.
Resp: 3:22
